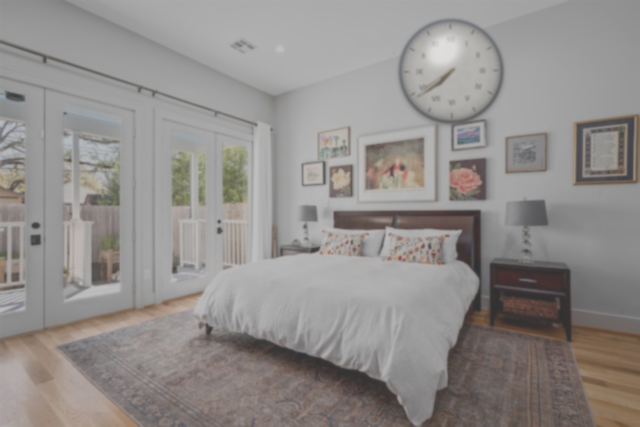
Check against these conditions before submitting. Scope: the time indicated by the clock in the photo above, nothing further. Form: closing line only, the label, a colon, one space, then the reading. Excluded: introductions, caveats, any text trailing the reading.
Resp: 7:39
